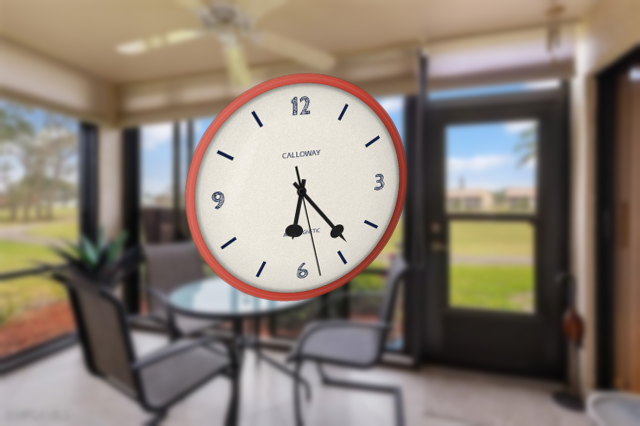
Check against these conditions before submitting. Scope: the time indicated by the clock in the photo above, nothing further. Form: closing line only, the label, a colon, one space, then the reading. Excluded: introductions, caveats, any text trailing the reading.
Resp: 6:23:28
